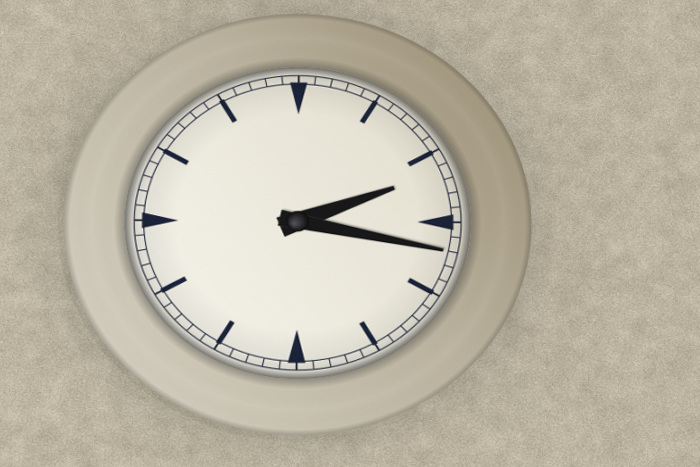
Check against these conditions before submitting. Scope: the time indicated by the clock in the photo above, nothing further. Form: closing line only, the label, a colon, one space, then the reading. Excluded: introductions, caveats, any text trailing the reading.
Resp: 2:17
